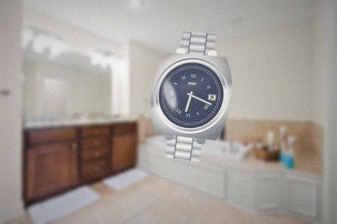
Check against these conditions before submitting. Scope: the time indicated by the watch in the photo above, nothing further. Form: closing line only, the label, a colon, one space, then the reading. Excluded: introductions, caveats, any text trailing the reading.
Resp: 6:18
